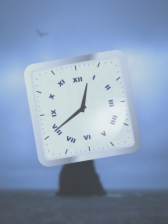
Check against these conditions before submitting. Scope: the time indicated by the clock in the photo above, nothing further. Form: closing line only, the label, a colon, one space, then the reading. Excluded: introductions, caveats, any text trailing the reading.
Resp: 12:40
